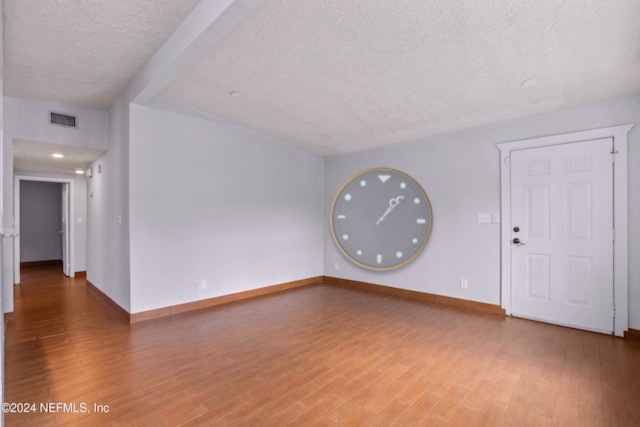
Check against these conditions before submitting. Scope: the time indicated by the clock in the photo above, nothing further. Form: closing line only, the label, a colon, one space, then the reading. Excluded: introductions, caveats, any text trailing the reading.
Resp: 1:07
